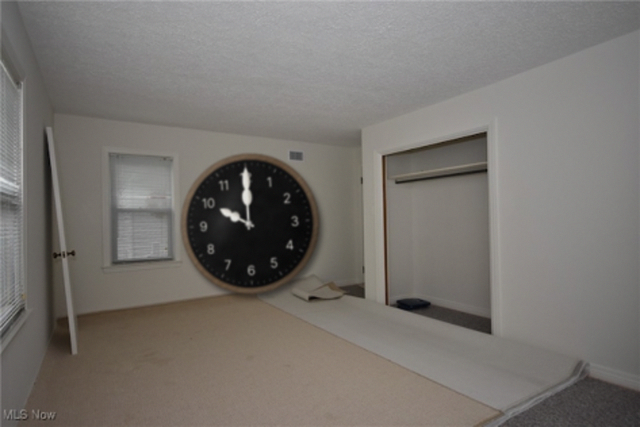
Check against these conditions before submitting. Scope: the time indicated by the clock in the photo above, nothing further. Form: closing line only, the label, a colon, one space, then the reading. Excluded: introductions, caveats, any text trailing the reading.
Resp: 10:00
